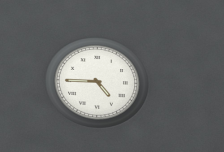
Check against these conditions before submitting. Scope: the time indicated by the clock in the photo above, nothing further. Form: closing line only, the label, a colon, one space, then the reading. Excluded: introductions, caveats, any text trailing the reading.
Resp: 4:45
